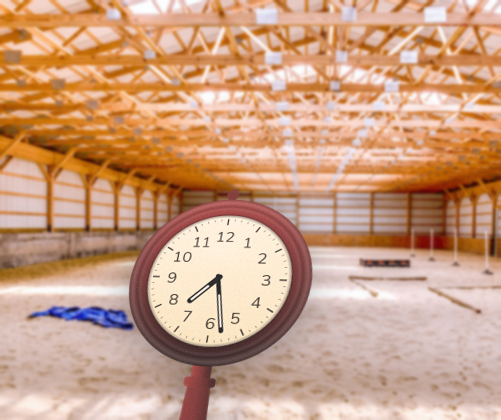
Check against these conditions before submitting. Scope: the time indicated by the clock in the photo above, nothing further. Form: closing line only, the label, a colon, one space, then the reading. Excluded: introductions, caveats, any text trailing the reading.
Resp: 7:28
